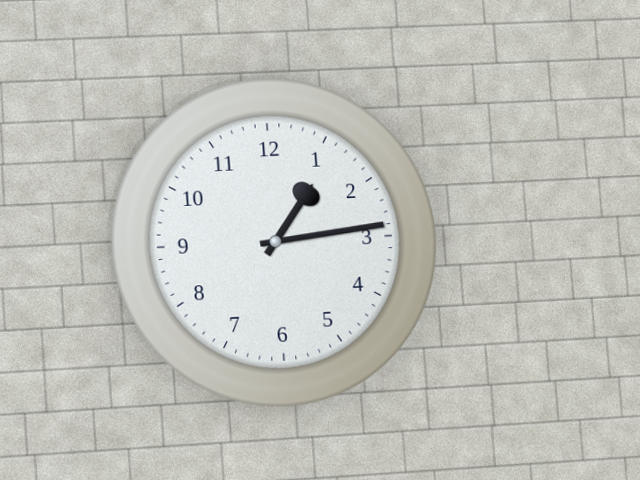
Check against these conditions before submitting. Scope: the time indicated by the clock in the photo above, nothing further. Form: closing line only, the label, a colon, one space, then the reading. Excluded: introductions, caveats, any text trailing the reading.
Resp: 1:14
